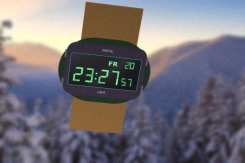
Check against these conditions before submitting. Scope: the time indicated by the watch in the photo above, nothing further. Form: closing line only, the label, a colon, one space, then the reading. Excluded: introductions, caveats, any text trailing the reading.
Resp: 23:27:57
